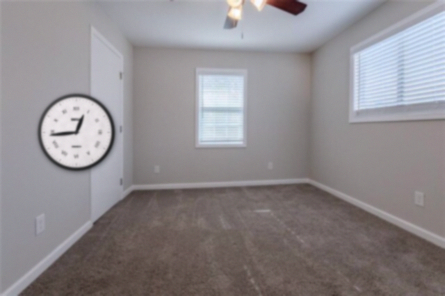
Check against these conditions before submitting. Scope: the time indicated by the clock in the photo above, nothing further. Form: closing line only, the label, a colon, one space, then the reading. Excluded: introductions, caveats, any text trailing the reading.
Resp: 12:44
